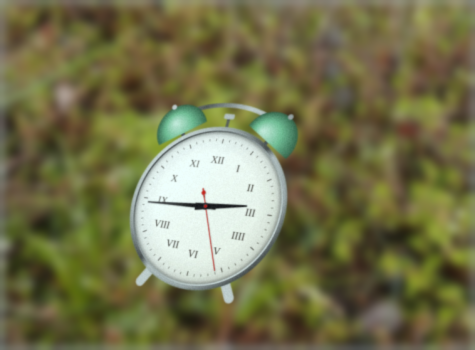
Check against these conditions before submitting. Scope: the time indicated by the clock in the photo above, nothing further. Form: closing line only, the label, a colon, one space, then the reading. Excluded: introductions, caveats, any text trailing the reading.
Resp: 2:44:26
